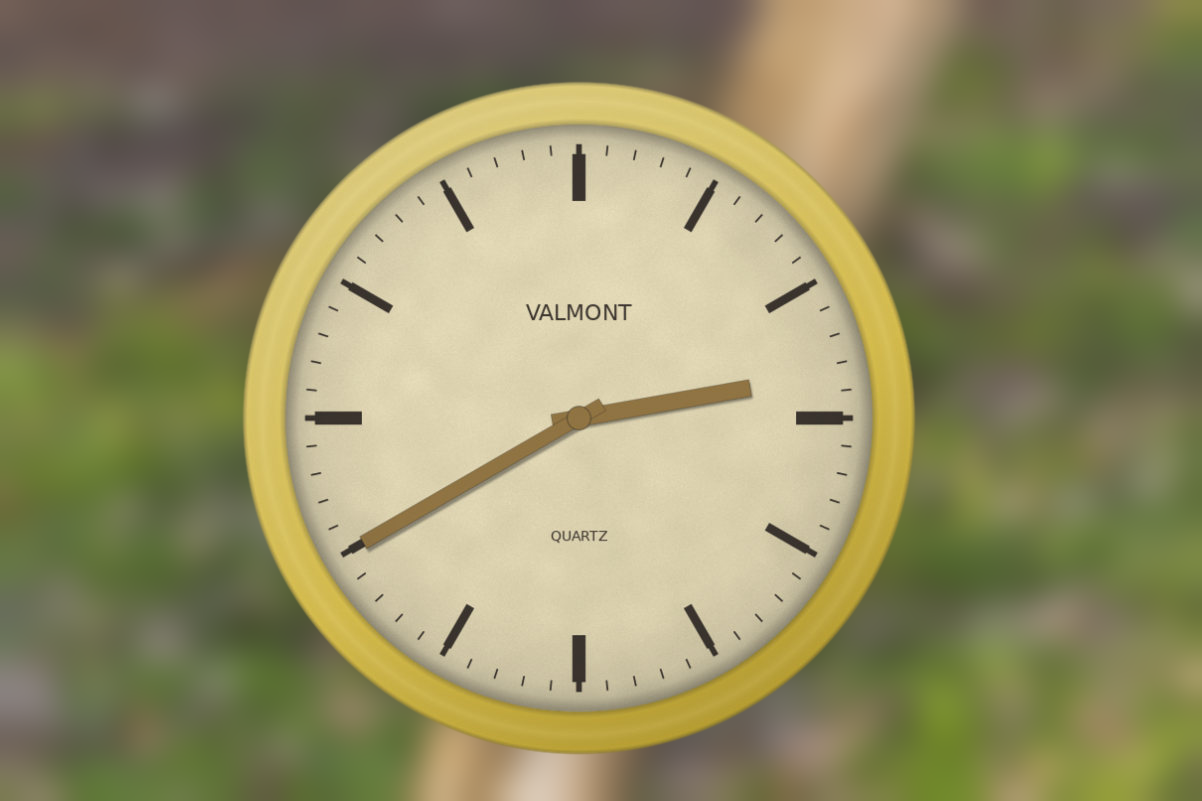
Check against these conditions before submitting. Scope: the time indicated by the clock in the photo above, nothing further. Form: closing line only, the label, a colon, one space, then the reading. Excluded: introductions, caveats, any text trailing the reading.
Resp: 2:40
